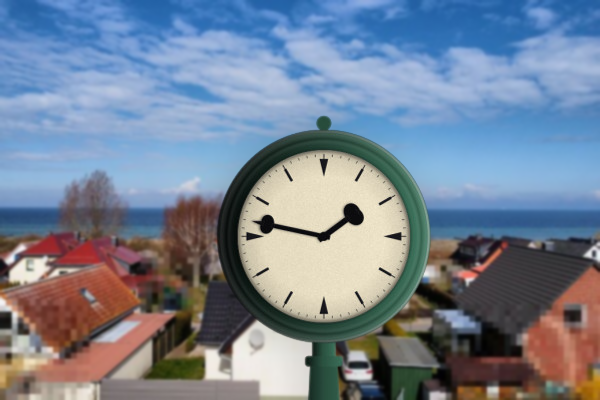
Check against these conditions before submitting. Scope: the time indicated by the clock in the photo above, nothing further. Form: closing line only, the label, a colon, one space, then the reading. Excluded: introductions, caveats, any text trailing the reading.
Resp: 1:47
